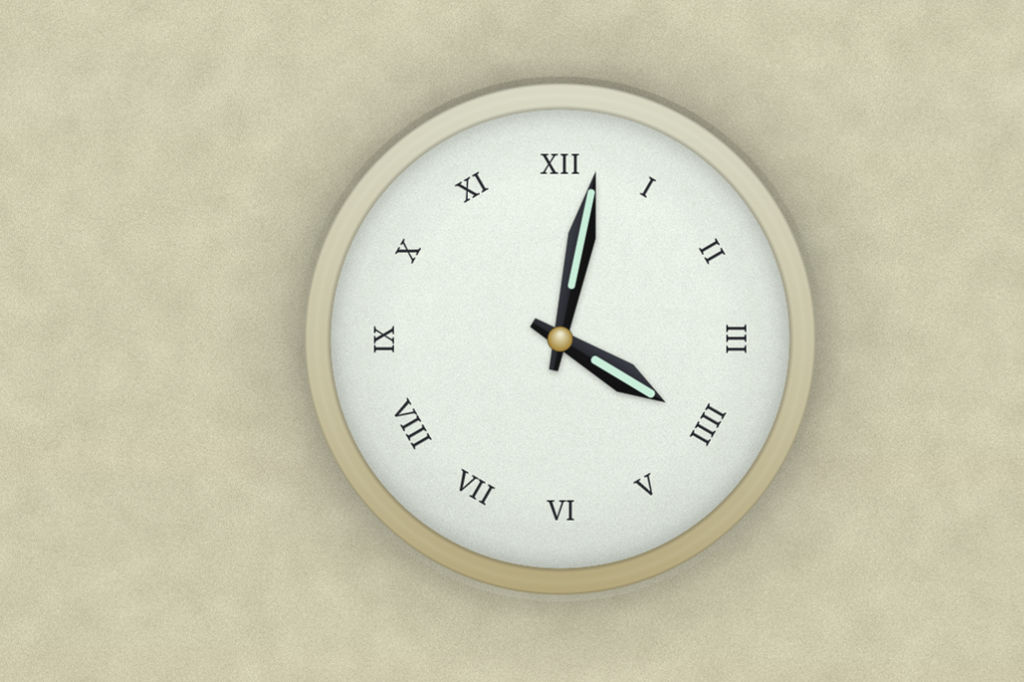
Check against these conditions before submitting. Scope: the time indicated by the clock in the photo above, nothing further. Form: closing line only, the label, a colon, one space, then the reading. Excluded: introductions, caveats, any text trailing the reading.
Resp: 4:02
